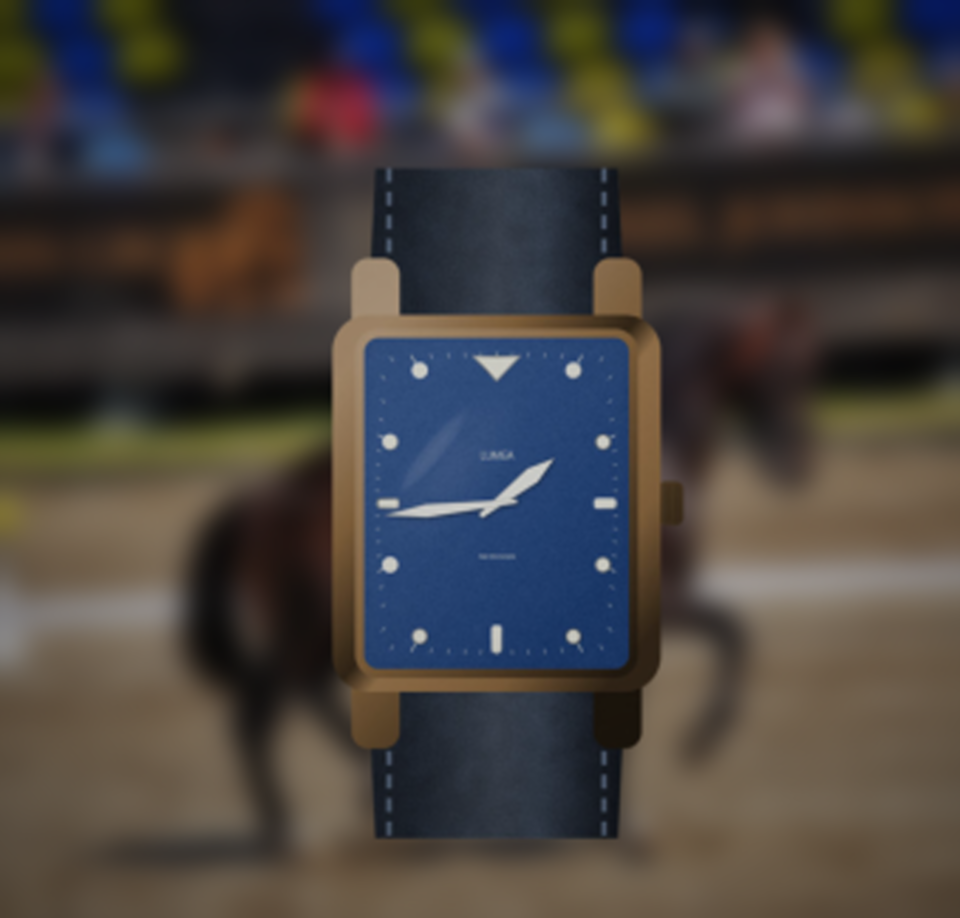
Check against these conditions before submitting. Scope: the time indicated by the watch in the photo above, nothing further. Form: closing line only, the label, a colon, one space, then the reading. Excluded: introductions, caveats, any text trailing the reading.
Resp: 1:44
